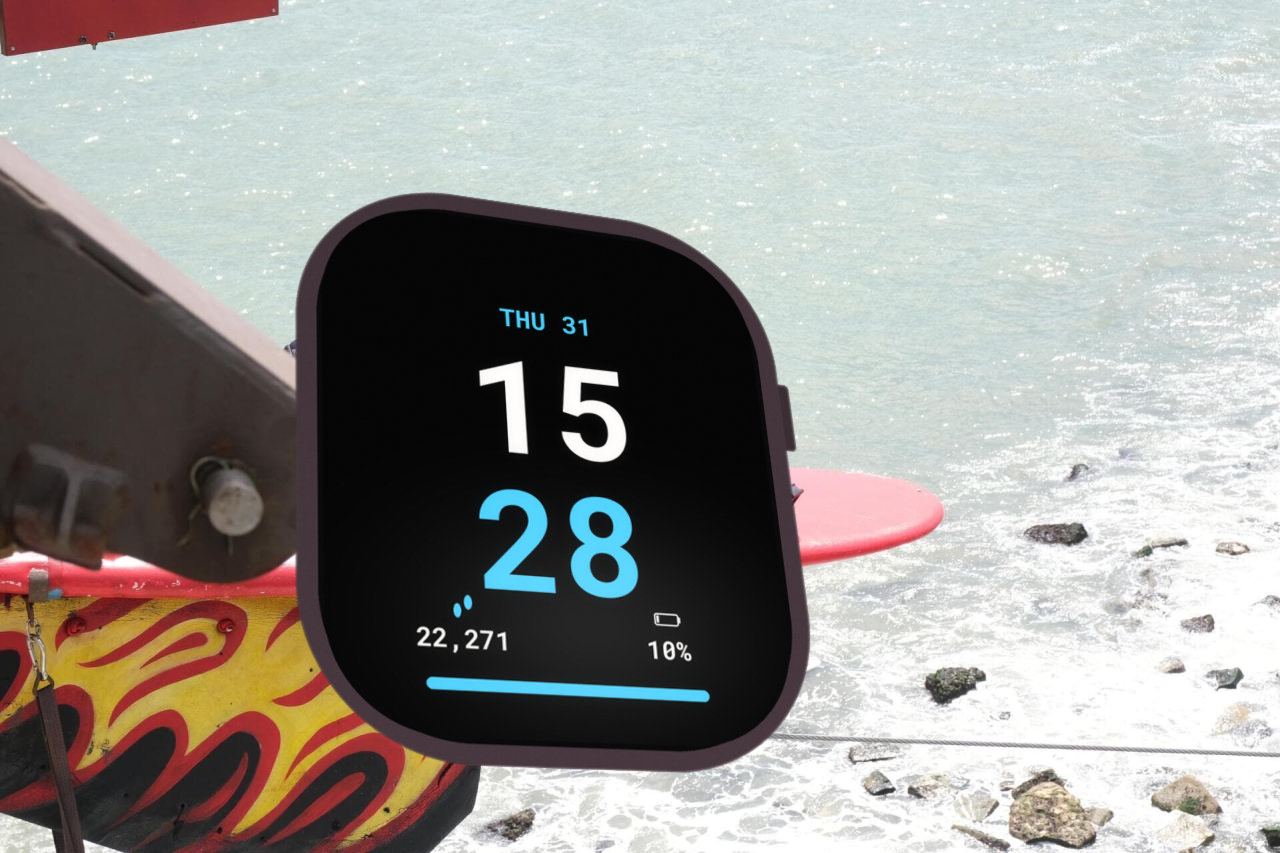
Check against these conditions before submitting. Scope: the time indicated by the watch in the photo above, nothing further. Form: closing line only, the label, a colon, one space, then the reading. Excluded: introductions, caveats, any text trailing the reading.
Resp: 15:28
